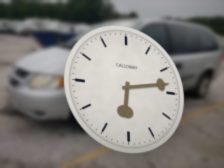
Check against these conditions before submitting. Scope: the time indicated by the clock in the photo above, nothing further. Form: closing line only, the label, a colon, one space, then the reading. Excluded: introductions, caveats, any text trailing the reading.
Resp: 6:13
